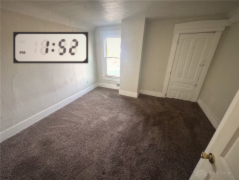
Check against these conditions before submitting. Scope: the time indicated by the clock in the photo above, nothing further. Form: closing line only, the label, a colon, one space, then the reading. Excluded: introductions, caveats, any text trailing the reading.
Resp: 1:52
